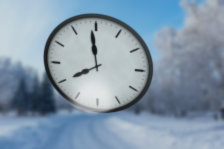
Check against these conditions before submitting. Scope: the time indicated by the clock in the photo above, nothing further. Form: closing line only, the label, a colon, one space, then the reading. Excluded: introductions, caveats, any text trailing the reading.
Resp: 7:59
